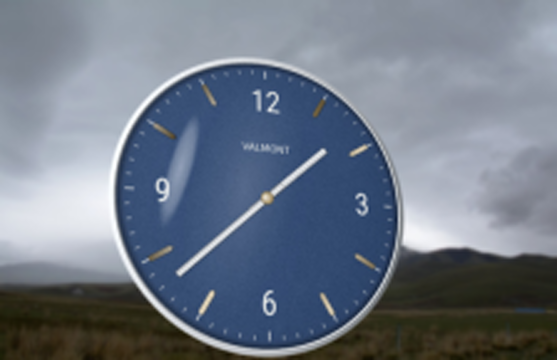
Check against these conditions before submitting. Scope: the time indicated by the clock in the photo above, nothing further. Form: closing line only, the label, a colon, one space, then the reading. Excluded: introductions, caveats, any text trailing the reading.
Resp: 1:38
